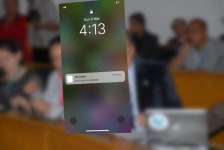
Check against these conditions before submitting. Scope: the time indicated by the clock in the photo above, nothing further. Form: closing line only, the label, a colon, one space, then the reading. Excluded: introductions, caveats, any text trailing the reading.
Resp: 4:13
